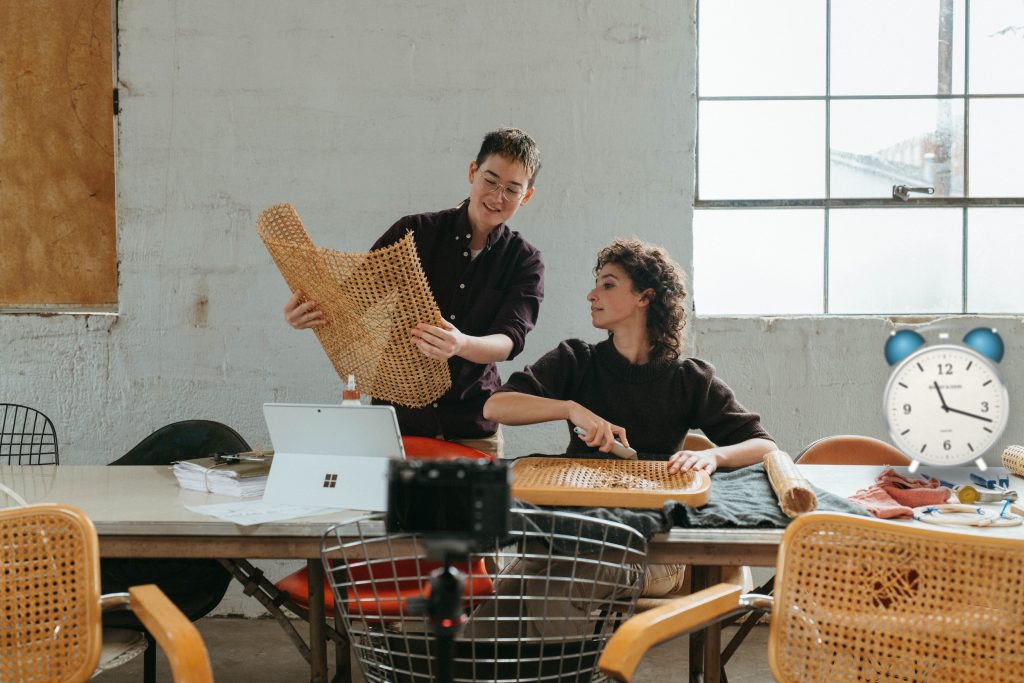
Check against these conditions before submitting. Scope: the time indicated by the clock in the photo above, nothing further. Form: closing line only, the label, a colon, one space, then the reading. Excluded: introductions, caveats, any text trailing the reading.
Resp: 11:18
